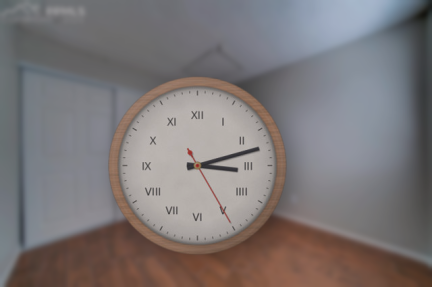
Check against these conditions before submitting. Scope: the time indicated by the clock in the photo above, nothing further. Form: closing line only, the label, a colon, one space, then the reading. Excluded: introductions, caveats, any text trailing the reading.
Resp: 3:12:25
